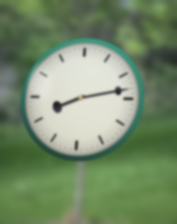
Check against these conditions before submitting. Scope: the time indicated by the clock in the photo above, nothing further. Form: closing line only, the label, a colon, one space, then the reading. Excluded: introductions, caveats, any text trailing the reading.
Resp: 8:13
